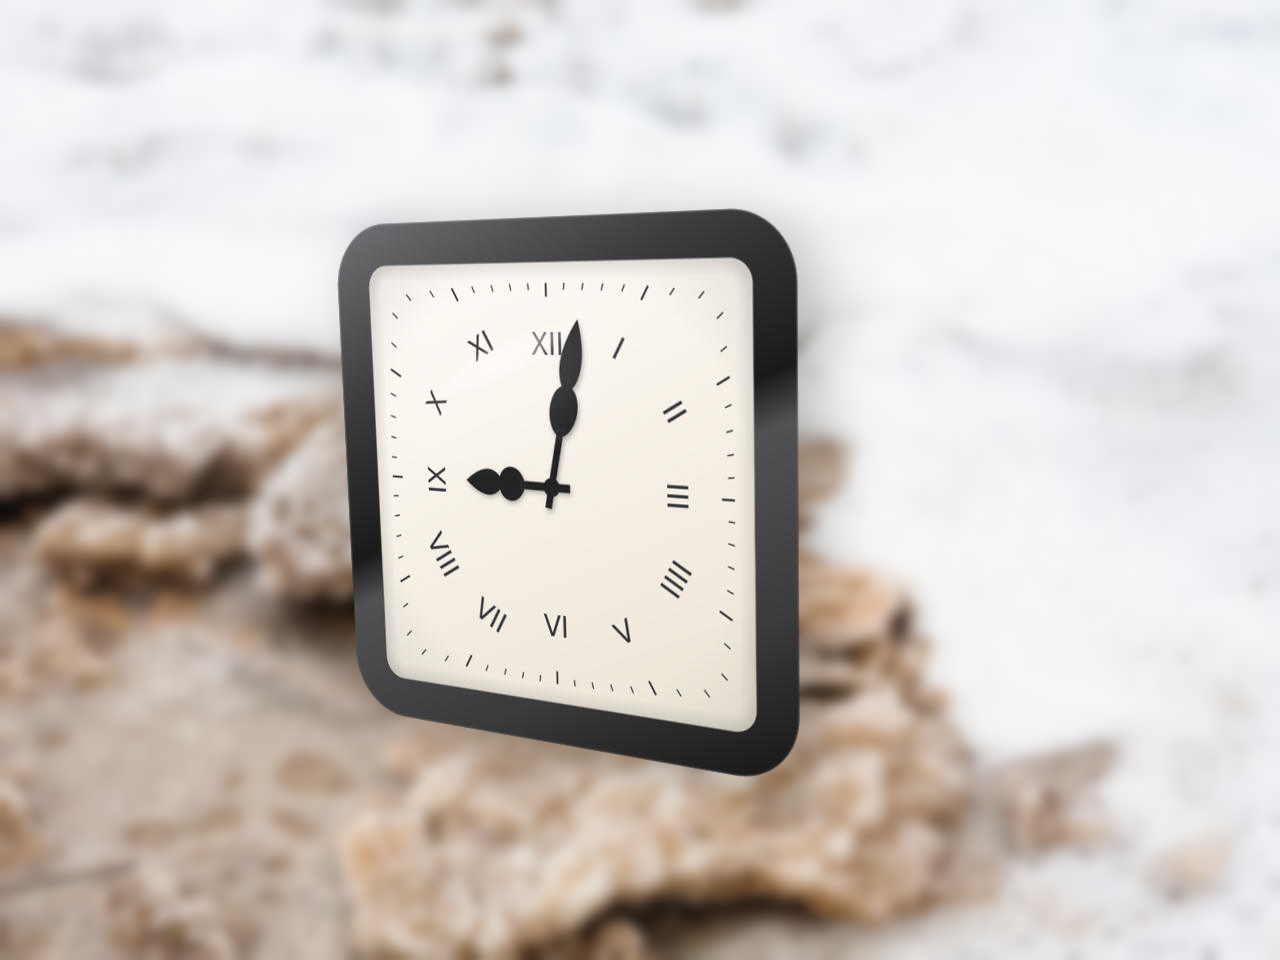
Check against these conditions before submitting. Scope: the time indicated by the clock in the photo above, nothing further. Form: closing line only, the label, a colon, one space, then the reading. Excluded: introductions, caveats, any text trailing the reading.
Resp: 9:02
